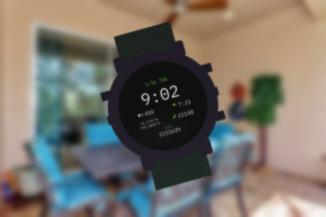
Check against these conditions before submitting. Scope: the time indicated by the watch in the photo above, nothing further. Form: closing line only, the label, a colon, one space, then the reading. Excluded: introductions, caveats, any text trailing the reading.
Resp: 9:02
